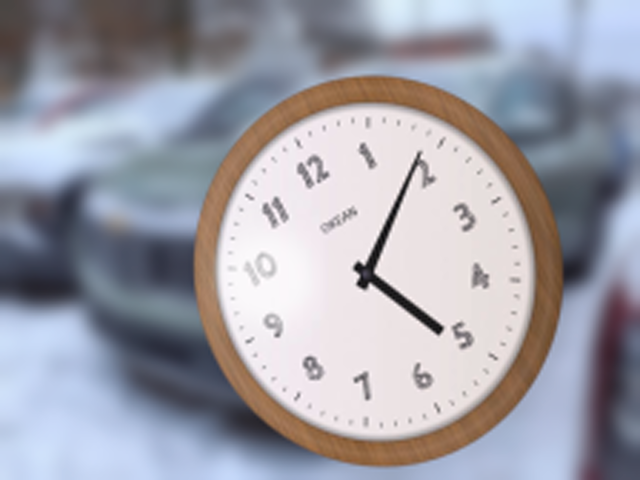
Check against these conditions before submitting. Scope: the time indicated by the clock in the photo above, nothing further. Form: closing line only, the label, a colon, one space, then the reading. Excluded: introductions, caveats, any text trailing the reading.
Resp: 5:09
